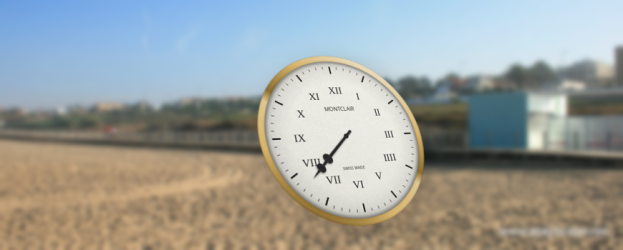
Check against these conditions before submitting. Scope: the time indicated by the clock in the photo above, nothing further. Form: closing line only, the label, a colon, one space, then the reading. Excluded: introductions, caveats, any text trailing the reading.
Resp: 7:38
